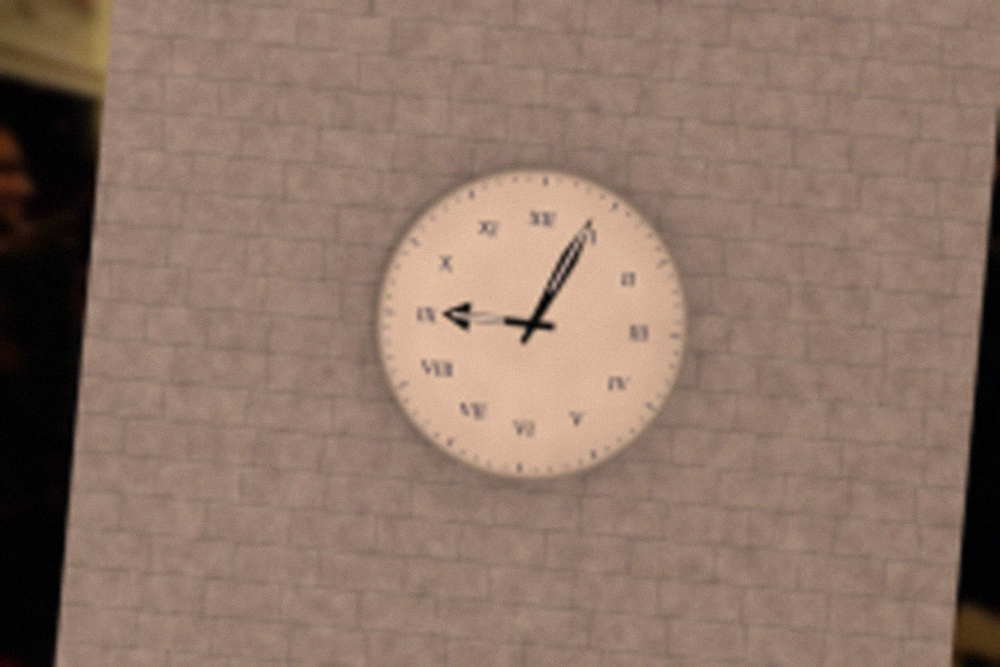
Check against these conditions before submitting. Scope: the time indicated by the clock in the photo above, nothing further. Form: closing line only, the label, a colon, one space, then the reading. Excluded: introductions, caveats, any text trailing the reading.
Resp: 9:04
